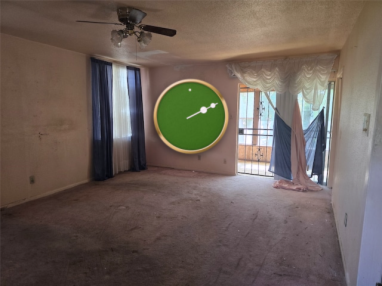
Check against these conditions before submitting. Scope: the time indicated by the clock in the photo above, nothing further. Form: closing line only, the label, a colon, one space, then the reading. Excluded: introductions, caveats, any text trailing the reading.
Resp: 2:11
